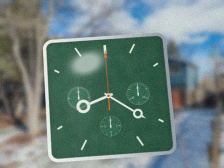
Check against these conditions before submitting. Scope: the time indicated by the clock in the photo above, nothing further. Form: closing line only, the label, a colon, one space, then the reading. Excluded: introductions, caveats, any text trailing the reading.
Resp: 8:21
